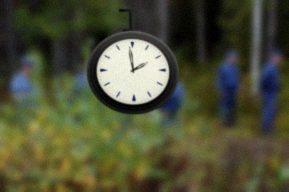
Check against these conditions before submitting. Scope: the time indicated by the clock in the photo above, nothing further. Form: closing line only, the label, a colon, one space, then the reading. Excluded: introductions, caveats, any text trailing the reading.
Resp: 1:59
